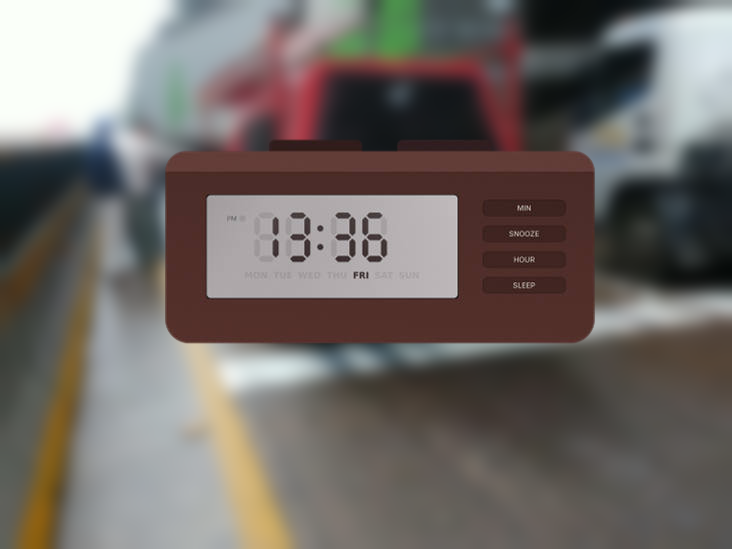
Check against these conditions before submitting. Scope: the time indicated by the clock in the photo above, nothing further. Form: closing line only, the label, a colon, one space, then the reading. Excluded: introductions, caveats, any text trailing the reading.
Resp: 13:36
